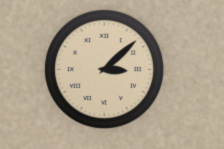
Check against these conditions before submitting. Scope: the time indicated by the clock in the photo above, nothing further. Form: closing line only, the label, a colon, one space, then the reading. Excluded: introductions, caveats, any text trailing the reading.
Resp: 3:08
